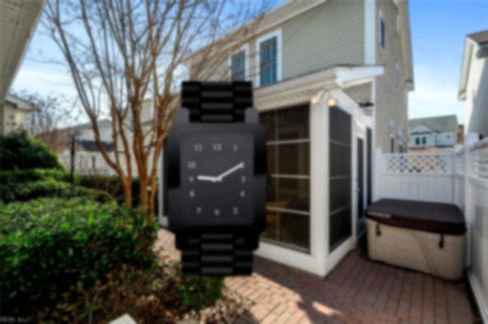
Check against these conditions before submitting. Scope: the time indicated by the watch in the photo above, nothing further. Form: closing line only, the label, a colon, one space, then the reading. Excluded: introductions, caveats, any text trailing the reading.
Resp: 9:10
